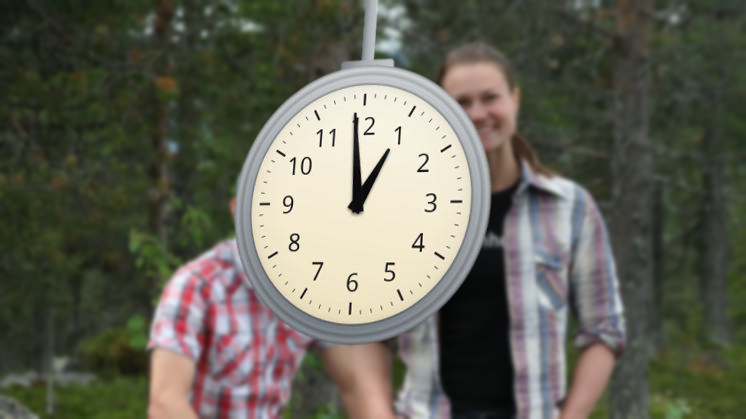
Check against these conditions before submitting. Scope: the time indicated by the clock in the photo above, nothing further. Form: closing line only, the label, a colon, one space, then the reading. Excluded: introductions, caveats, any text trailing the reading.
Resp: 12:59
